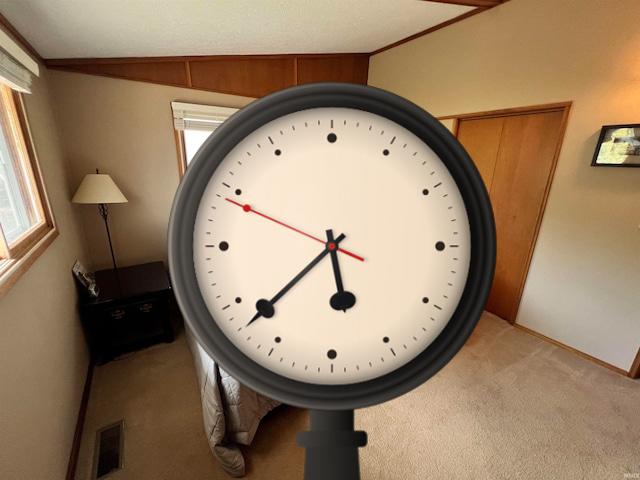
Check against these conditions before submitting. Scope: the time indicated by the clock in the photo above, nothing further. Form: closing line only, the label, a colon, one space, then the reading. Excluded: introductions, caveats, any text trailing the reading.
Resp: 5:37:49
